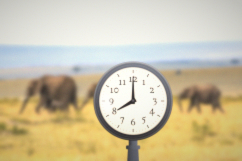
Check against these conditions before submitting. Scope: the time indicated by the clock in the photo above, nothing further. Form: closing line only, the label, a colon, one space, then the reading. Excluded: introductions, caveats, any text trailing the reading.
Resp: 8:00
